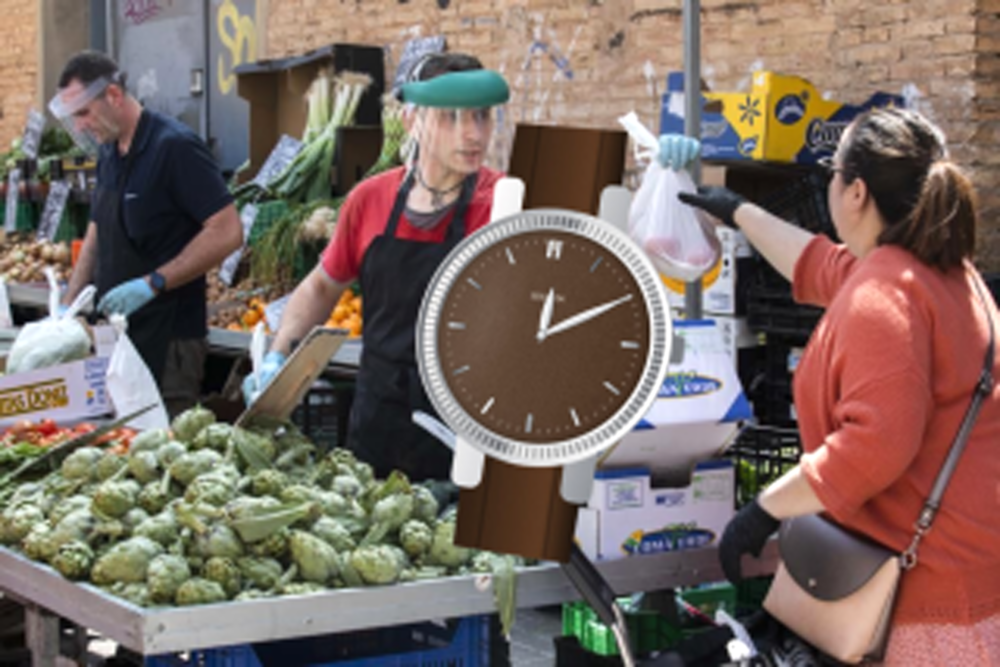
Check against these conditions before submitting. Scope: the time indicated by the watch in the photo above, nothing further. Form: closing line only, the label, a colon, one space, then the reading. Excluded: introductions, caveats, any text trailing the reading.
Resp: 12:10
